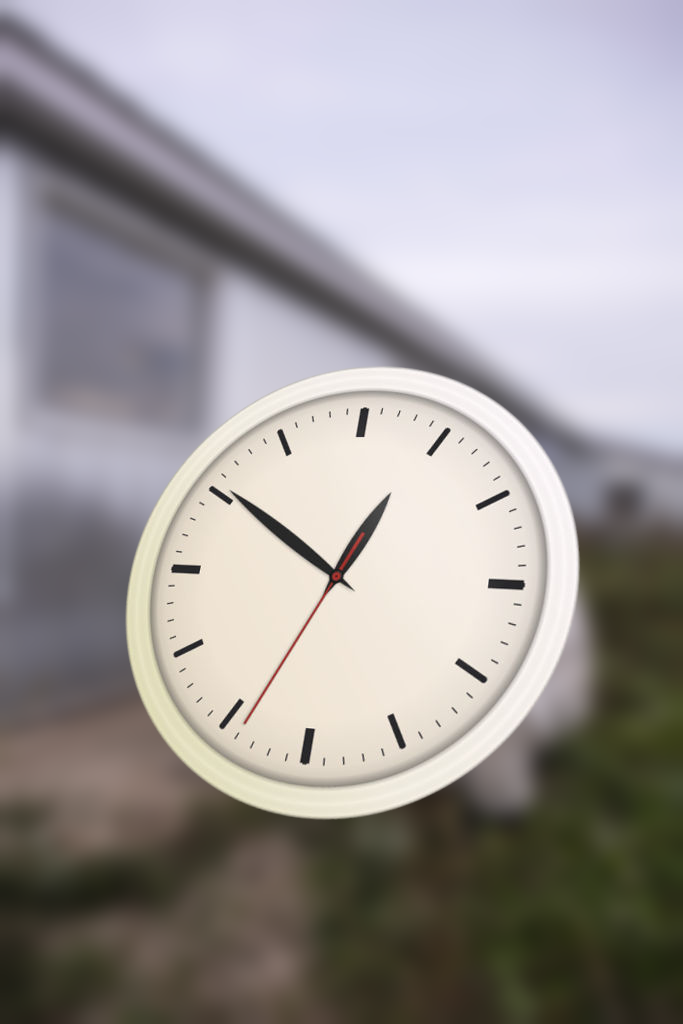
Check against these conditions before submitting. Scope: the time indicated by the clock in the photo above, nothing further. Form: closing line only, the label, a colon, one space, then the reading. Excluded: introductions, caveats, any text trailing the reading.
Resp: 12:50:34
